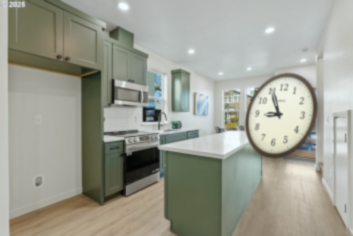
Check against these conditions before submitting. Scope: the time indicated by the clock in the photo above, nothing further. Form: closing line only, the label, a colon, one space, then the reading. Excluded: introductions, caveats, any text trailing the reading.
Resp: 8:55
